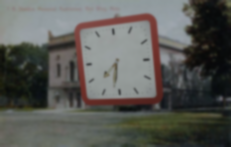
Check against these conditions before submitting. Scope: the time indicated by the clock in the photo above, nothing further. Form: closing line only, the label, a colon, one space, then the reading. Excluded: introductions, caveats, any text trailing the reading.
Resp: 7:32
